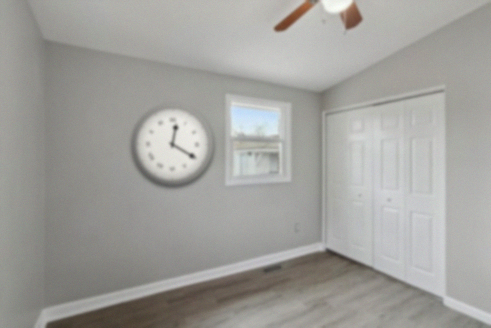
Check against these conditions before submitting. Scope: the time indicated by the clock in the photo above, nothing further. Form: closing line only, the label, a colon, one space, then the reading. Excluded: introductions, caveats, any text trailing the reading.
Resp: 12:20
